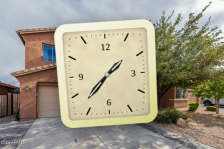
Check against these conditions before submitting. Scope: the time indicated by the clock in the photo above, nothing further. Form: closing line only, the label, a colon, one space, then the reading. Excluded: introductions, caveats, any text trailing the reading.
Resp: 1:37
